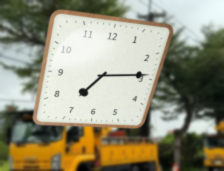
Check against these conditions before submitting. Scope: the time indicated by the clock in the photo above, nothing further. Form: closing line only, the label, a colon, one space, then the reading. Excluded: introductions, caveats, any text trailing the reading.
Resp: 7:14
